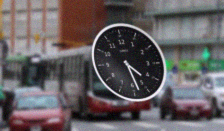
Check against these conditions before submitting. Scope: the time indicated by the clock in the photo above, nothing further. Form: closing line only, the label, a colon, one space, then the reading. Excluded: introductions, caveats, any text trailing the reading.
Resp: 4:28
